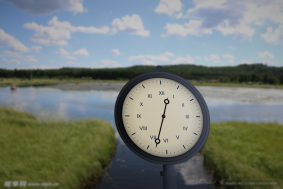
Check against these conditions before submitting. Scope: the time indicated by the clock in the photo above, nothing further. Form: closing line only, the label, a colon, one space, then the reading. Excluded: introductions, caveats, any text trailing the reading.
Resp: 12:33
